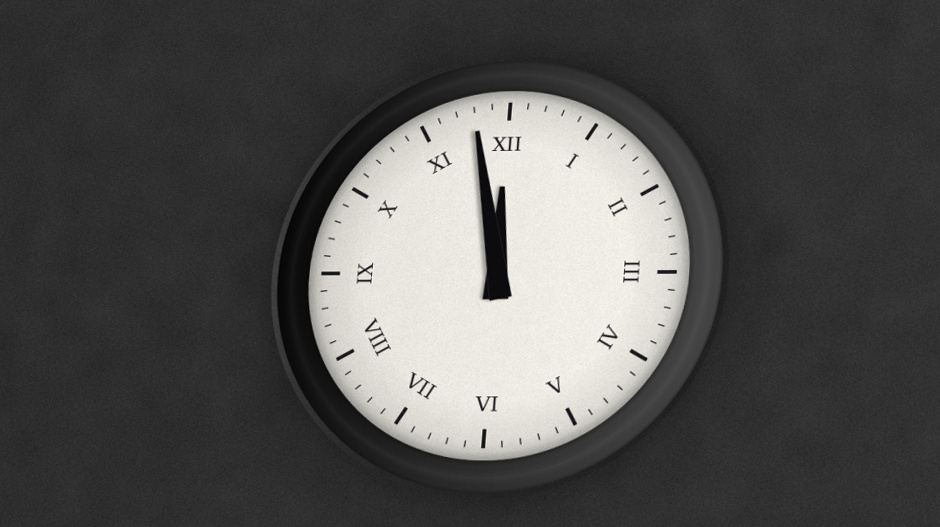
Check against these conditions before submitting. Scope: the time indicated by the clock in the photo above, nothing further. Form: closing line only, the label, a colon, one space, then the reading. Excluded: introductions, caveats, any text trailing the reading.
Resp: 11:58
